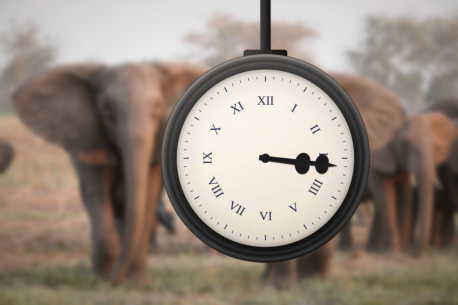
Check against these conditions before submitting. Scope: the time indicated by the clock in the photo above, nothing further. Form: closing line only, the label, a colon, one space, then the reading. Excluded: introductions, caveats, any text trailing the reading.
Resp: 3:16
